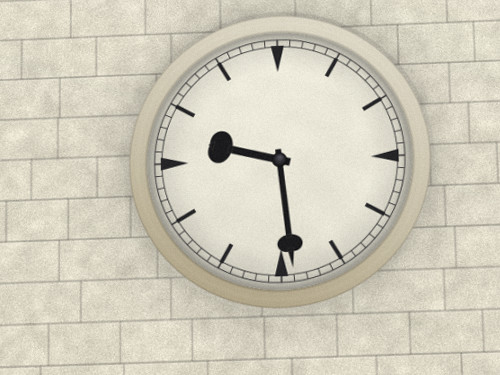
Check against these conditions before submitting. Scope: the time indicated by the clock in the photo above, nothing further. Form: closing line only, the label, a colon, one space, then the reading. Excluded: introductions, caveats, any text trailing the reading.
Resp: 9:29
